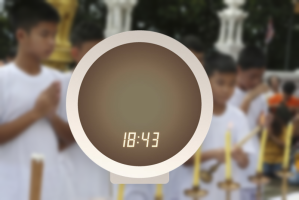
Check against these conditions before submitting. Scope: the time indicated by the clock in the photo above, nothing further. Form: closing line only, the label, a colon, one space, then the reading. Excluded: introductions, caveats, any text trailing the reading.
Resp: 18:43
